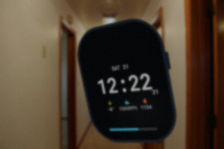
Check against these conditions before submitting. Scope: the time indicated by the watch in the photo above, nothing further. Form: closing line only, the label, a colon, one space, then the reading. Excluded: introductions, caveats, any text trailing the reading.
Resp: 12:22
